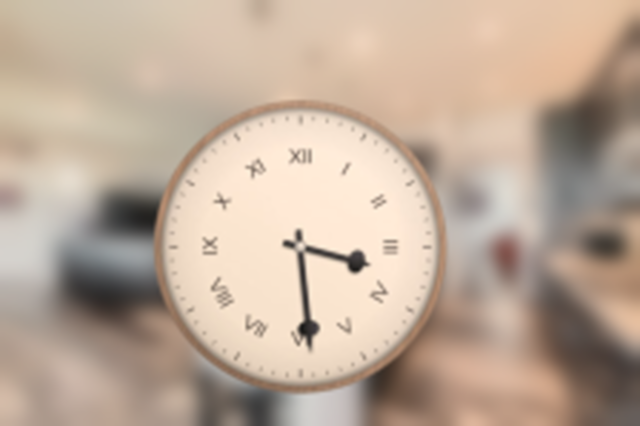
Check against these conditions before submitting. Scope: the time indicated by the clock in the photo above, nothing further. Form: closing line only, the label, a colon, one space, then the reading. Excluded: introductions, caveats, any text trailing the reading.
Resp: 3:29
